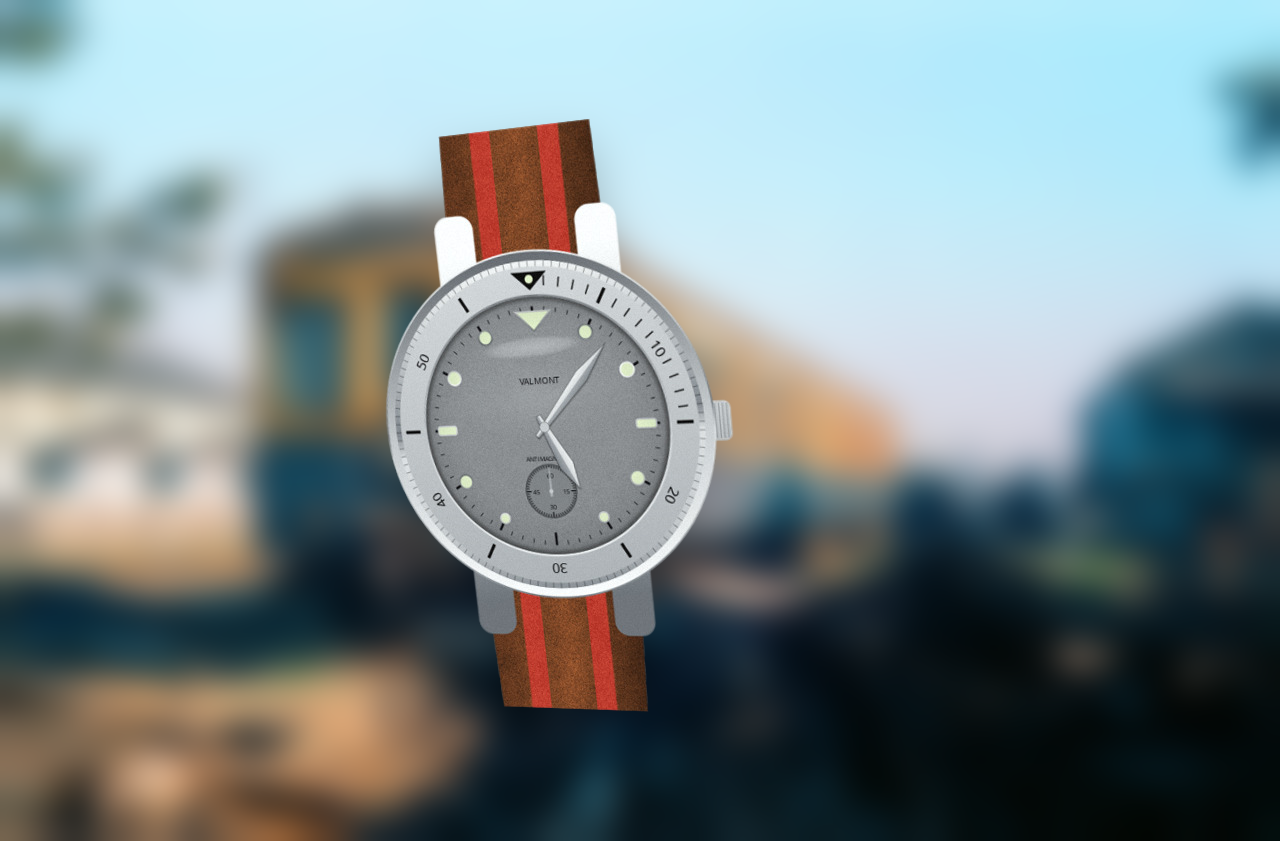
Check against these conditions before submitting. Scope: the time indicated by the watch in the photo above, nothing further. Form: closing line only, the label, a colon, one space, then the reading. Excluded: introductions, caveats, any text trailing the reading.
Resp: 5:07
